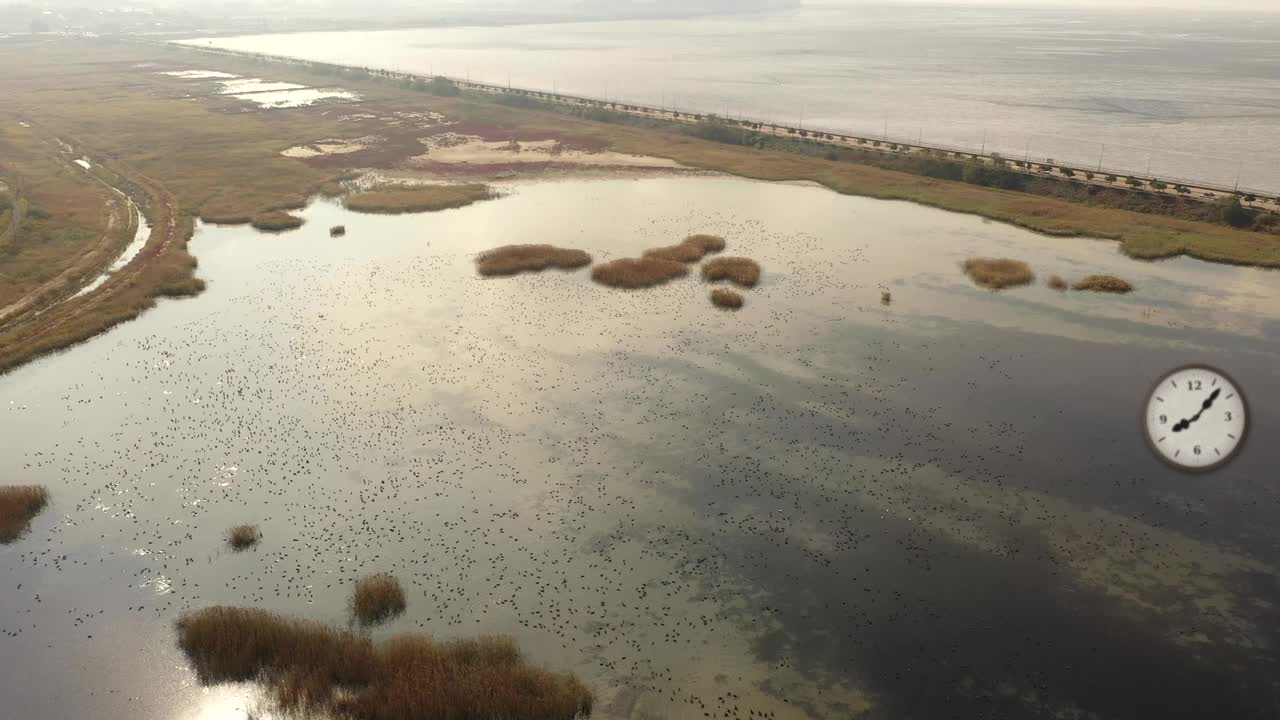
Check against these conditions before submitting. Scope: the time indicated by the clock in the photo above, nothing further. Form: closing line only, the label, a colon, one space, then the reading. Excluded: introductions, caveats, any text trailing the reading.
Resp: 8:07
